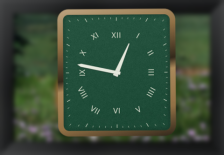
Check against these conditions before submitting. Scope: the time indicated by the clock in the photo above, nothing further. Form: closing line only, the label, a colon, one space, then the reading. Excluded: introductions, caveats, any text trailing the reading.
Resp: 12:47
